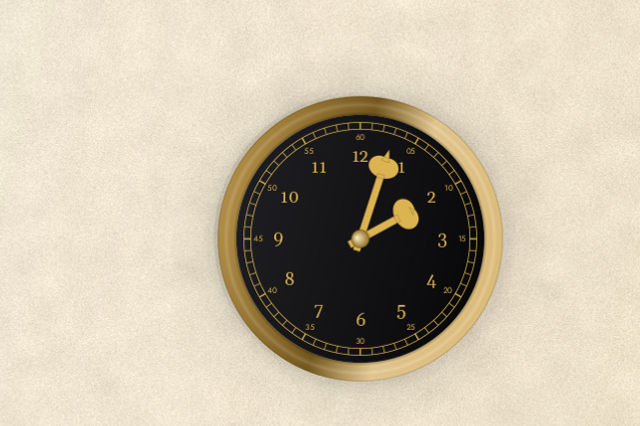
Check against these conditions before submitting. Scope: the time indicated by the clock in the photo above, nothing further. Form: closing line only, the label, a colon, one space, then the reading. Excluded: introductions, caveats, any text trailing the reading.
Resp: 2:03
